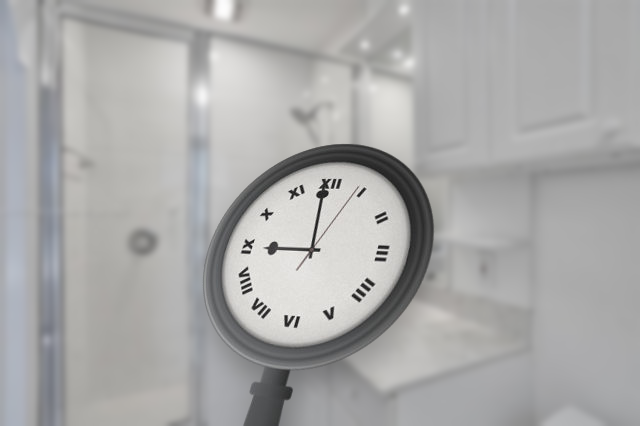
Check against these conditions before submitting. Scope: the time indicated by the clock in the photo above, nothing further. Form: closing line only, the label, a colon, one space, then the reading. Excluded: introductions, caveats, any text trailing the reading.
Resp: 8:59:04
